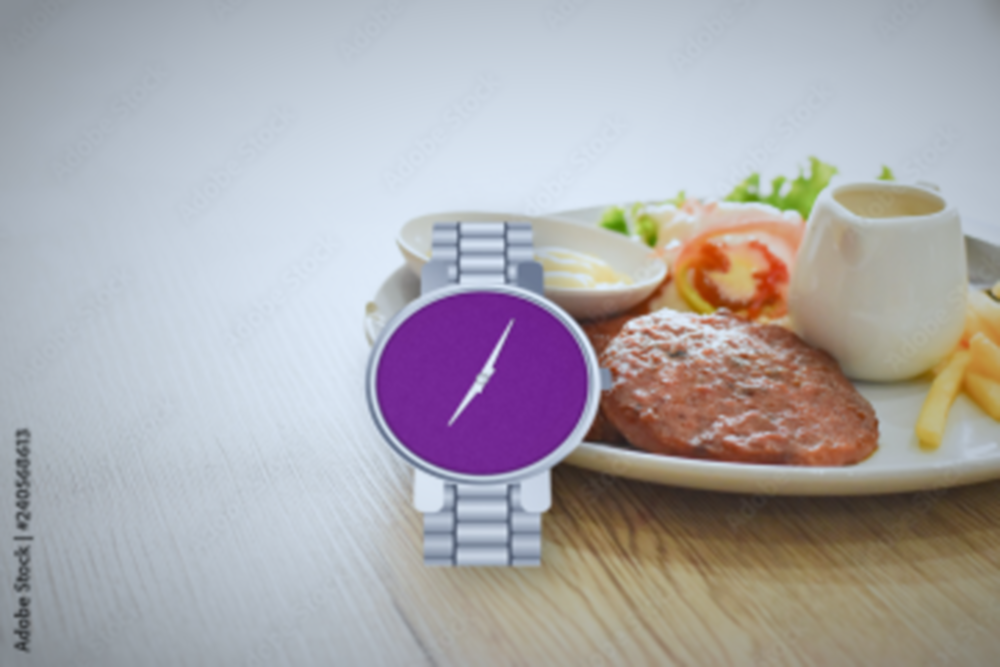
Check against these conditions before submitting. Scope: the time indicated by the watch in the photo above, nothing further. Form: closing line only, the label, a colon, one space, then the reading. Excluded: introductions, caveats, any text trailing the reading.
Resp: 7:04
